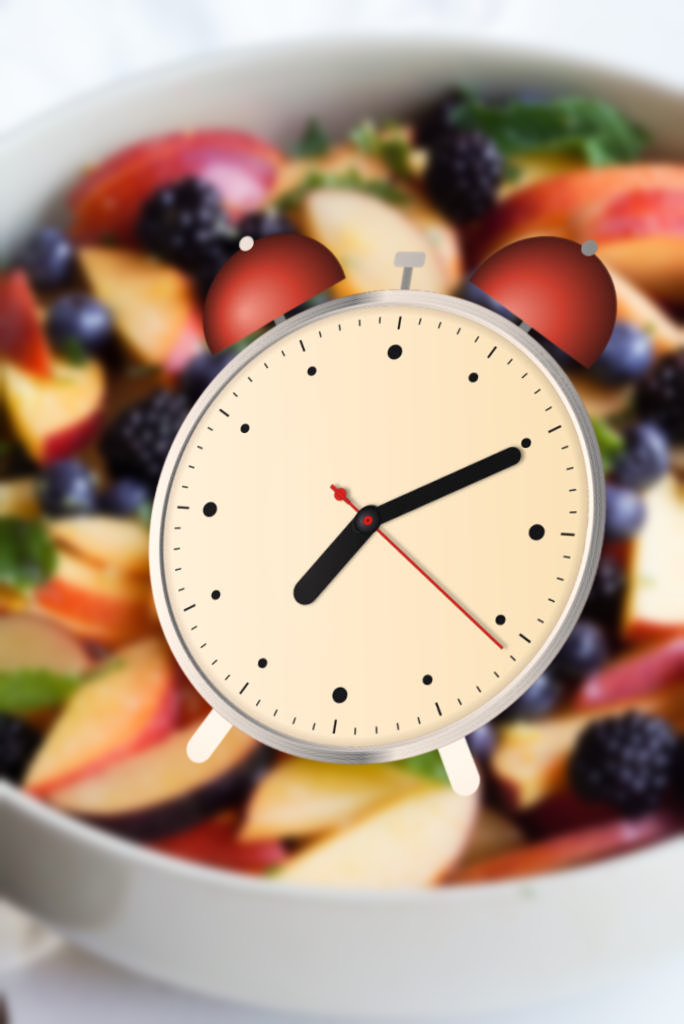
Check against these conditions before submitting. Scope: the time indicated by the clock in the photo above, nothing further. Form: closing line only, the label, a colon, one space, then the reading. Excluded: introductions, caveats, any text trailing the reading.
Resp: 7:10:21
